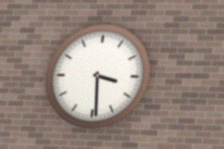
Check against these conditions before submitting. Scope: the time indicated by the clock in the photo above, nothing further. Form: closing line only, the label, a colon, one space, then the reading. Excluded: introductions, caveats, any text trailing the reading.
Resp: 3:29
